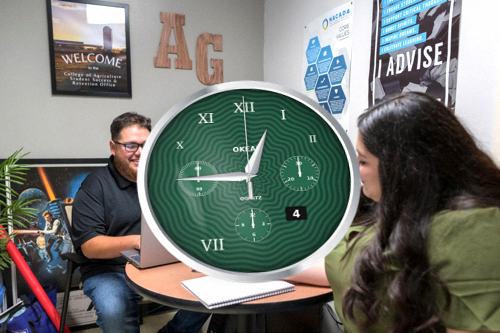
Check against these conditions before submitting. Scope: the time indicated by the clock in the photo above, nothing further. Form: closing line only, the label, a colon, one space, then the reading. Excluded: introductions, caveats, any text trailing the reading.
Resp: 12:45
